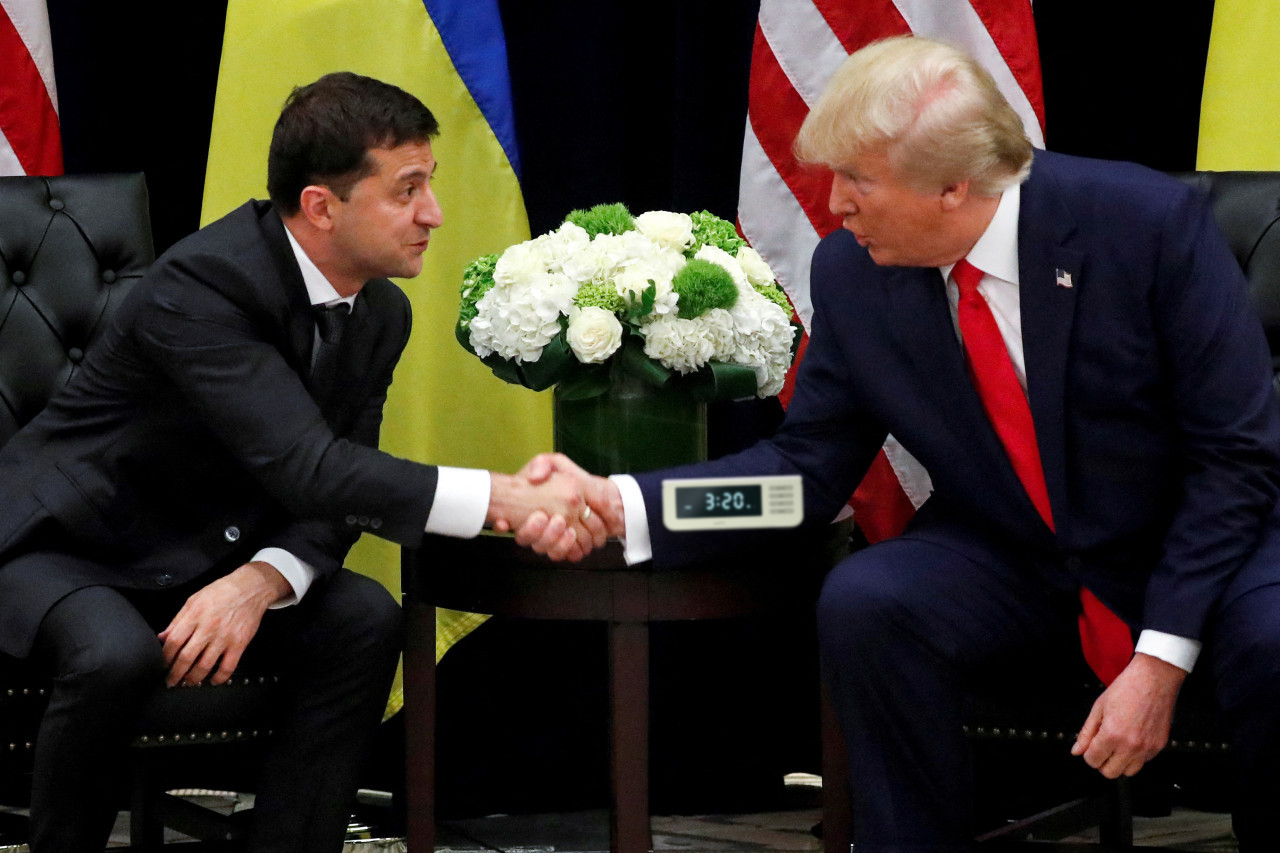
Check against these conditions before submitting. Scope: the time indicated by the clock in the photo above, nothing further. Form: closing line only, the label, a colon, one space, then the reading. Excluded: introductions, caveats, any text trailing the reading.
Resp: 3:20
